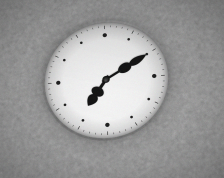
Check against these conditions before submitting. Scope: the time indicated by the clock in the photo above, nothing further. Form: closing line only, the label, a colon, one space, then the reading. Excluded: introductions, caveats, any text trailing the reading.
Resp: 7:10
